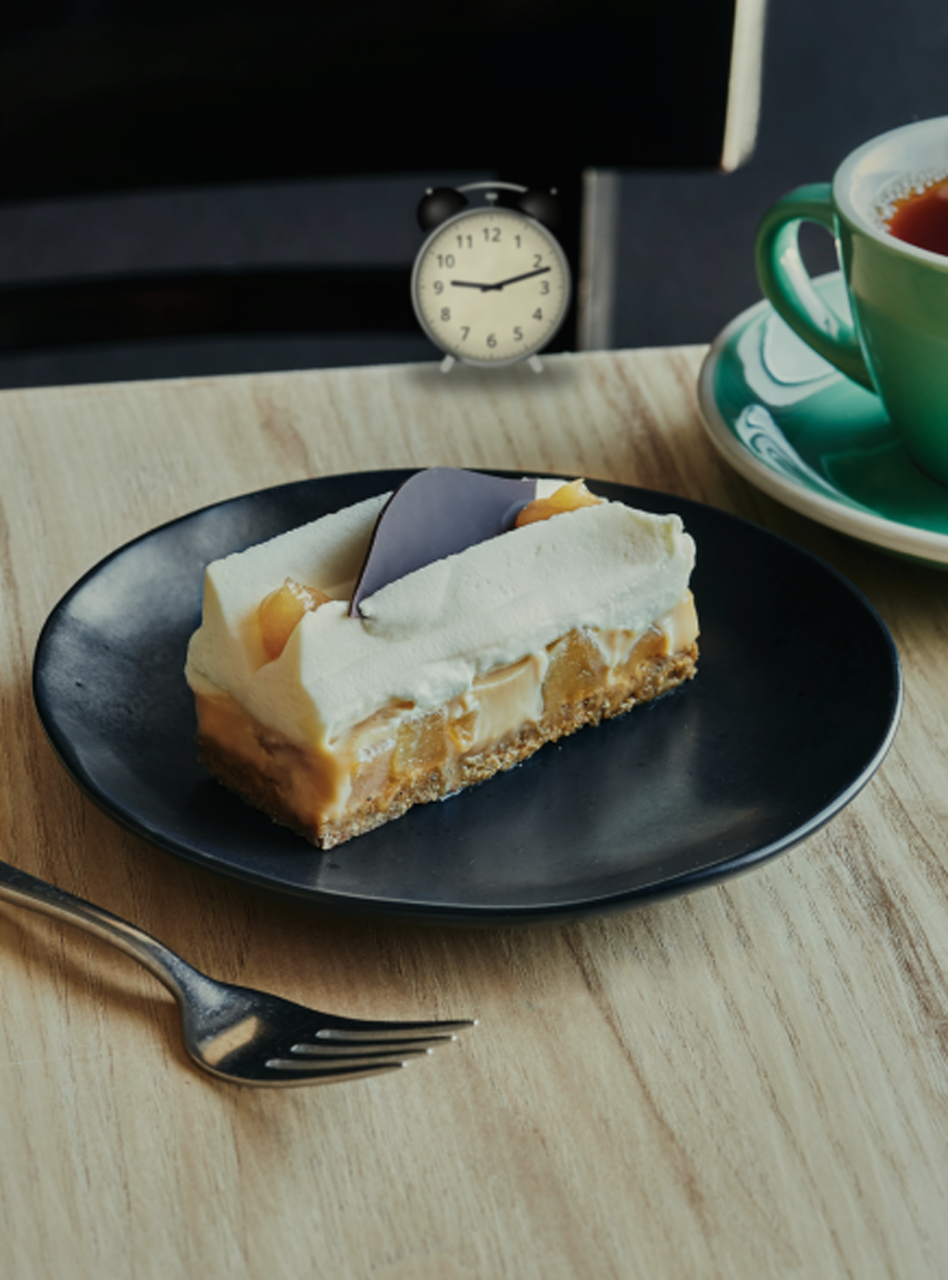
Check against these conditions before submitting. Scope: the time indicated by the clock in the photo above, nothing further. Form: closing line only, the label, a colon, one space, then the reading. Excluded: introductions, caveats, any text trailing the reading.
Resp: 9:12
